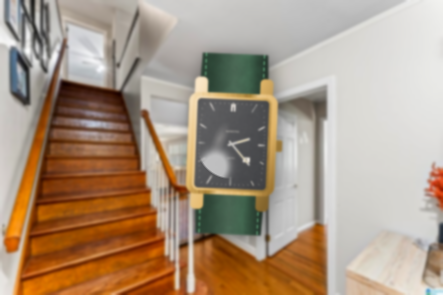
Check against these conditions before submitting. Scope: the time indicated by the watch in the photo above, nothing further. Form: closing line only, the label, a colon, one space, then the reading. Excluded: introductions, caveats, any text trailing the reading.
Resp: 2:23
